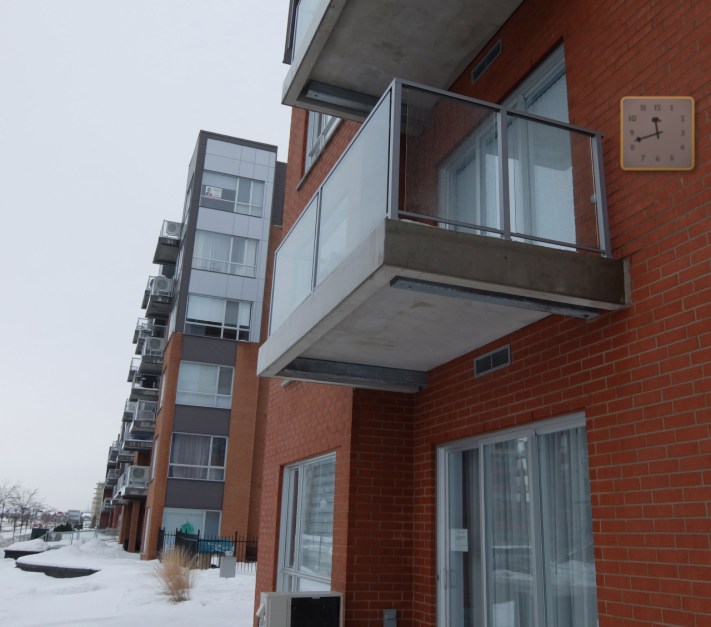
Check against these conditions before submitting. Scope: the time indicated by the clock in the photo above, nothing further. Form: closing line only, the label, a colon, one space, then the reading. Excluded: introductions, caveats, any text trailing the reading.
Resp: 11:42
